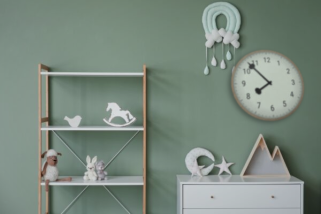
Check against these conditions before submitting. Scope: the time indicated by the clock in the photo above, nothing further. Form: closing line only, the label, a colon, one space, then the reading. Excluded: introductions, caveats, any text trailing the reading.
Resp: 7:53
